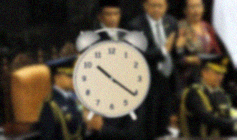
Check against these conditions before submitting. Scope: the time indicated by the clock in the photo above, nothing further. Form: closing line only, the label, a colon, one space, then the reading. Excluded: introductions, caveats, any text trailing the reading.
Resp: 10:21
